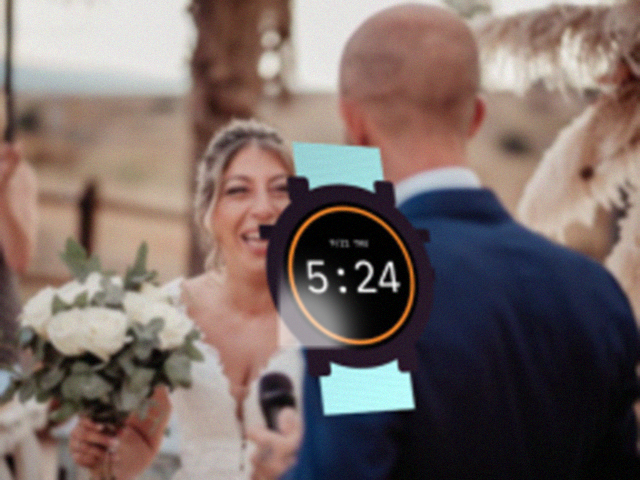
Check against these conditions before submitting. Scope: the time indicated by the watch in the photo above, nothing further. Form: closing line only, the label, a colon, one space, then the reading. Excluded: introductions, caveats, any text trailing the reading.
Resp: 5:24
